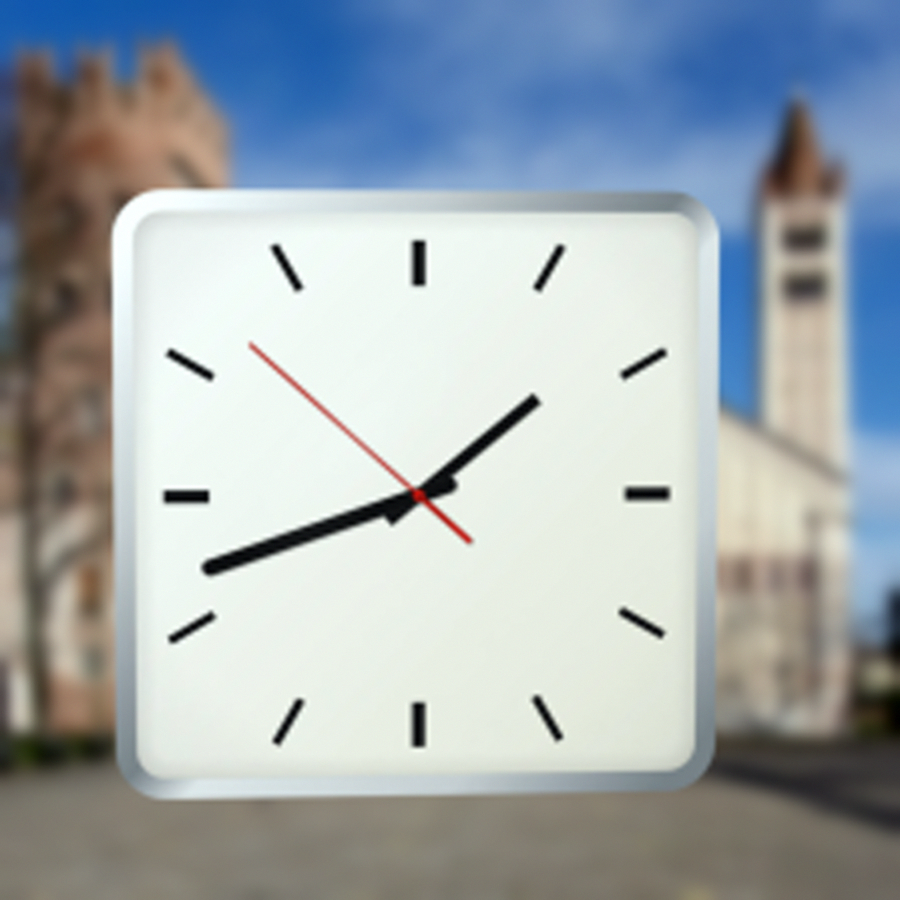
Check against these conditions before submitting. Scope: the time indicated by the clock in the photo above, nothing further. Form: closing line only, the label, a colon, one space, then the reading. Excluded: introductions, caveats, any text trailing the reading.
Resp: 1:41:52
